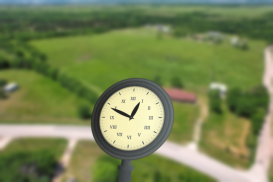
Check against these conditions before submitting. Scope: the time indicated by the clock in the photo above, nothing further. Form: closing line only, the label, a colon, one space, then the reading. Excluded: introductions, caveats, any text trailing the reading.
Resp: 12:49
